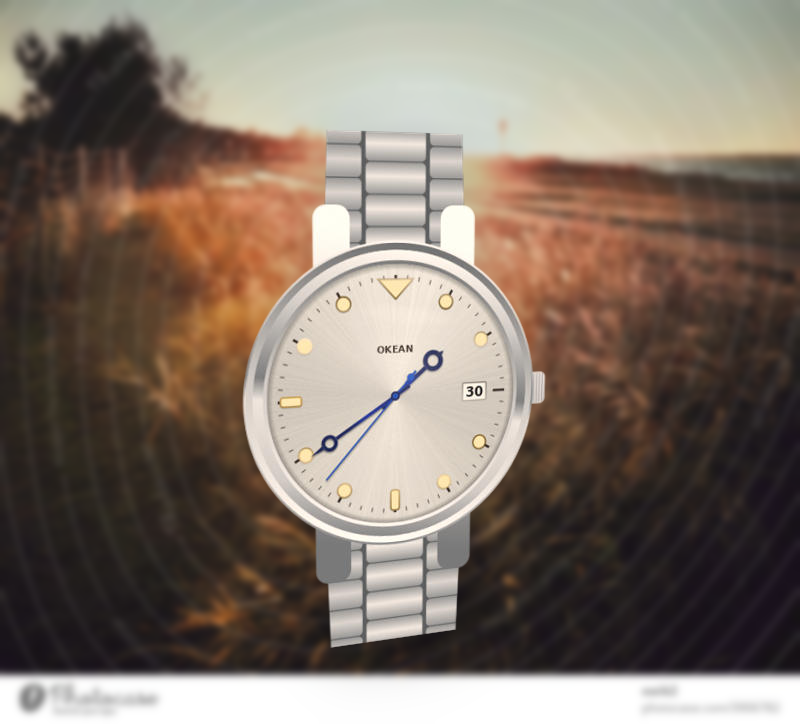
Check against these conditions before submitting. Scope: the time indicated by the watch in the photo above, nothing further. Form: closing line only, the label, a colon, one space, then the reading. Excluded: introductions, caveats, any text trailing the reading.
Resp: 1:39:37
